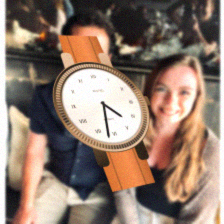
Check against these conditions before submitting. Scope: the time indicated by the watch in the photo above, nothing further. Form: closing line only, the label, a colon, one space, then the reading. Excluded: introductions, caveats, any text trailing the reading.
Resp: 4:32
